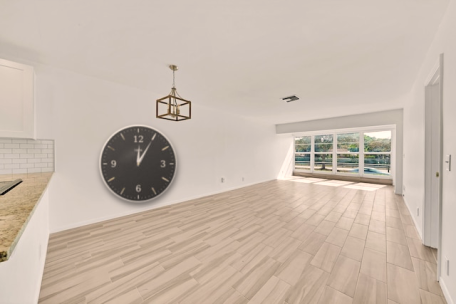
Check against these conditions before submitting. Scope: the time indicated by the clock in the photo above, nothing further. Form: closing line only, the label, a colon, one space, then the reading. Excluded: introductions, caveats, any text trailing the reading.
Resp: 12:05
